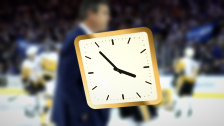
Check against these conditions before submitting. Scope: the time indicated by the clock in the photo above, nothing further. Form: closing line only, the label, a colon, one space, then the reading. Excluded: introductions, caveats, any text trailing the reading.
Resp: 3:54
